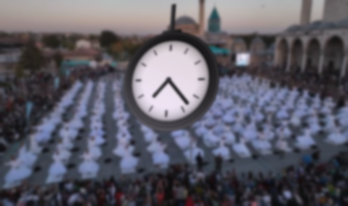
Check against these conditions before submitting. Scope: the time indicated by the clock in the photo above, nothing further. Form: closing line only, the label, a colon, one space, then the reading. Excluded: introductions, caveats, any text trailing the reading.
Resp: 7:23
